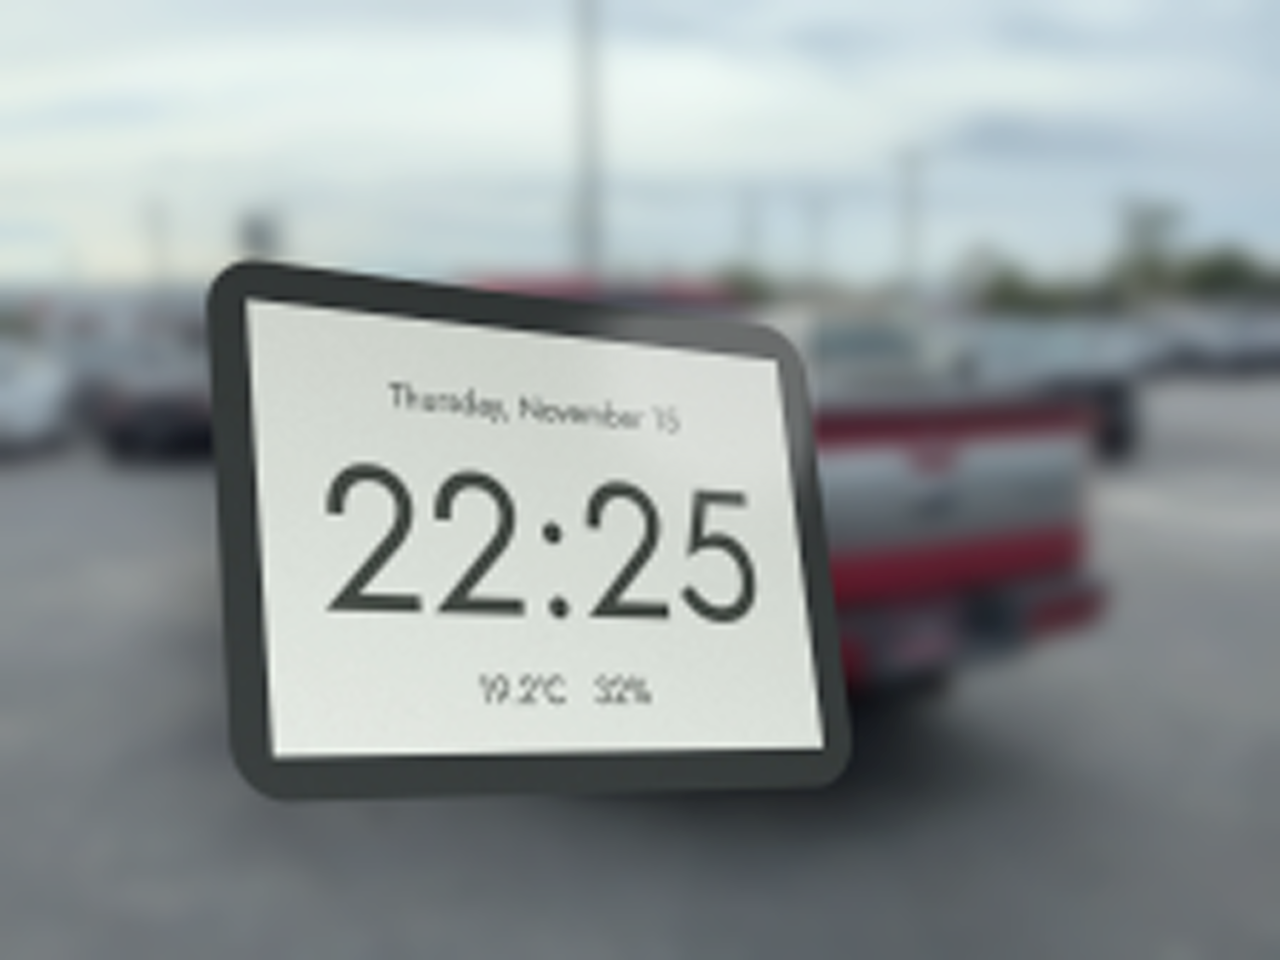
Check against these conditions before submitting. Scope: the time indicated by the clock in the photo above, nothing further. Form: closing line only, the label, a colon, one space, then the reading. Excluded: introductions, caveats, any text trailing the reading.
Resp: 22:25
